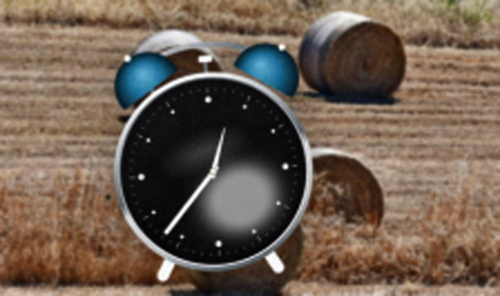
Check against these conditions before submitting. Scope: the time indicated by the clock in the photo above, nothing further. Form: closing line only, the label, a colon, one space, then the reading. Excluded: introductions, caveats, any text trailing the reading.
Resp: 12:37
